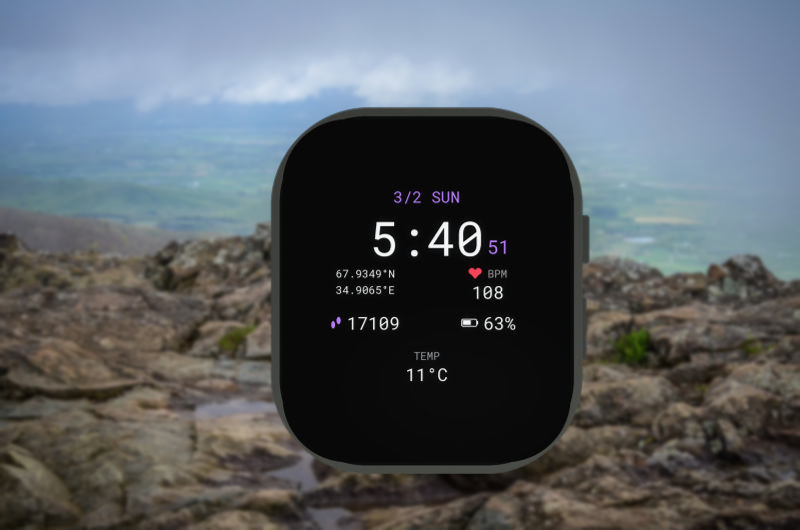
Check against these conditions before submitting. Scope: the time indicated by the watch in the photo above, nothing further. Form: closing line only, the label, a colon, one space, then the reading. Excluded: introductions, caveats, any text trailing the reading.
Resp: 5:40:51
